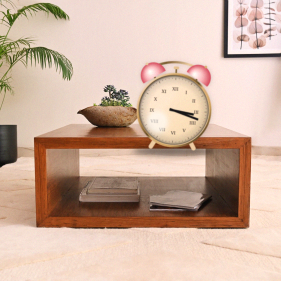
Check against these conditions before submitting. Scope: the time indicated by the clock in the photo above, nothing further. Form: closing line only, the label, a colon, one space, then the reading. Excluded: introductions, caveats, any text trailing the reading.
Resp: 3:18
